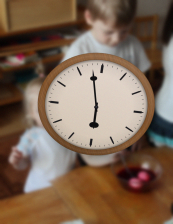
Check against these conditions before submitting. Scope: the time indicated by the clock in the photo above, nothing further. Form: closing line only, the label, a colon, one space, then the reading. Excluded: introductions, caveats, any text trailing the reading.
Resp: 5:58
